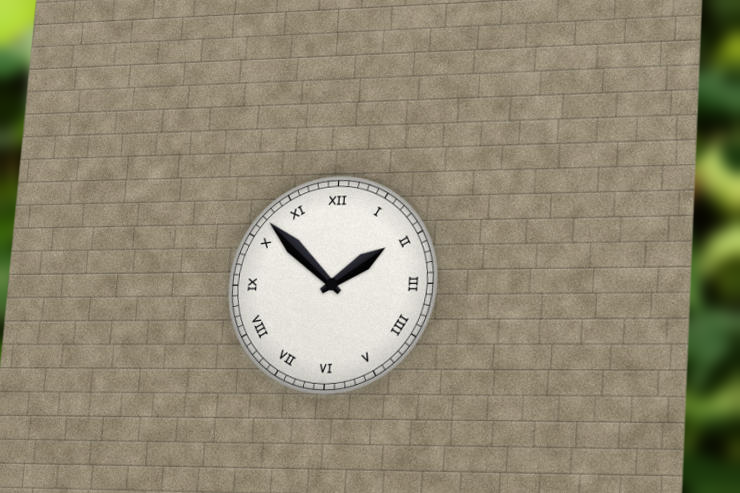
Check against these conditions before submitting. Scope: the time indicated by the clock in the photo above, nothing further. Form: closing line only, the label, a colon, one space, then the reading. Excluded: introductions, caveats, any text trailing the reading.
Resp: 1:52
